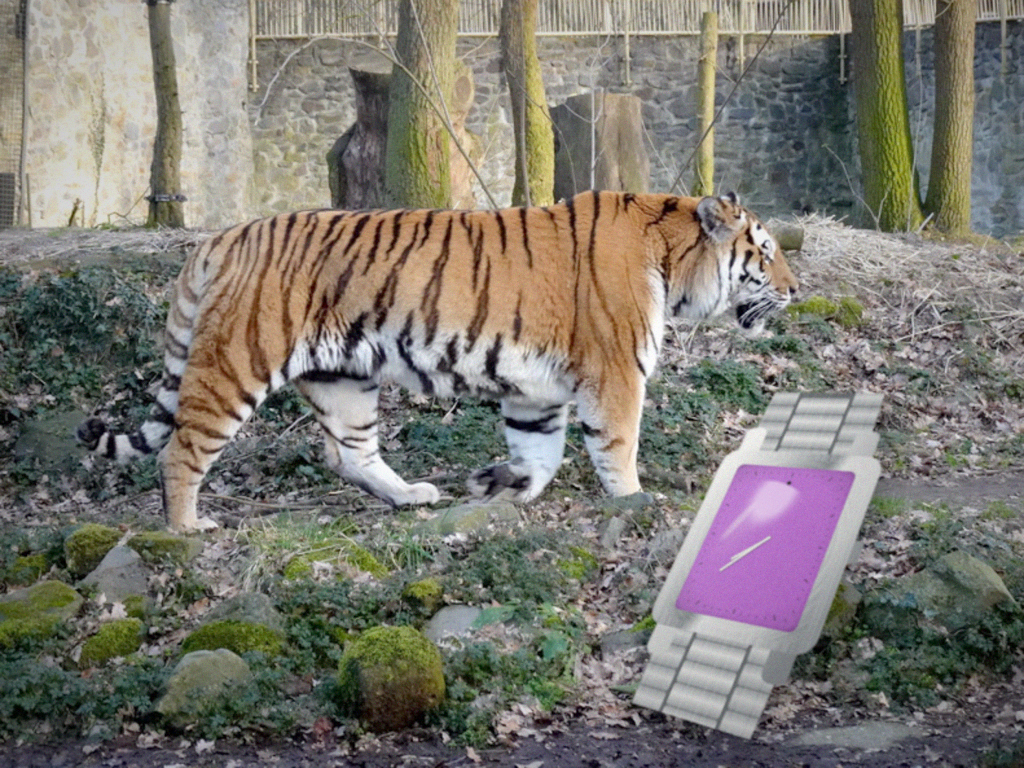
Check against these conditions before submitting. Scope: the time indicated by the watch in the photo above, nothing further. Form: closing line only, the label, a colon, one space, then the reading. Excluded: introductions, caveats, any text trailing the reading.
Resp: 7:37
